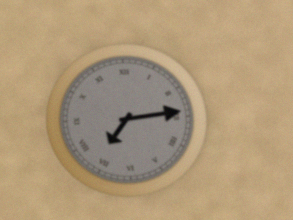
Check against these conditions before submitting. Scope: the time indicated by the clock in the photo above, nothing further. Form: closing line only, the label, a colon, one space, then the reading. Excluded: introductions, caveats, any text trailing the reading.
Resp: 7:14
